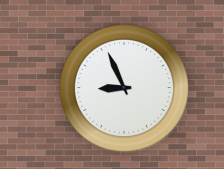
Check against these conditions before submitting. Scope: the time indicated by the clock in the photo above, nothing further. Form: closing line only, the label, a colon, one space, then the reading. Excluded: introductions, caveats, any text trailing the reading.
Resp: 8:56
